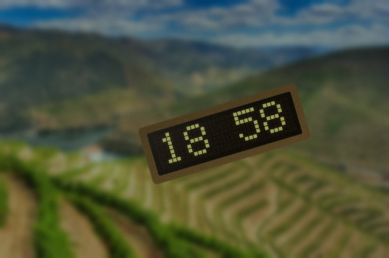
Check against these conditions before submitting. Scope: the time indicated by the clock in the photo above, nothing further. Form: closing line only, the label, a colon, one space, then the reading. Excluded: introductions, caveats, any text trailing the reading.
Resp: 18:58
